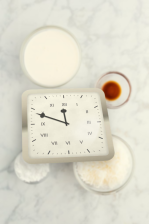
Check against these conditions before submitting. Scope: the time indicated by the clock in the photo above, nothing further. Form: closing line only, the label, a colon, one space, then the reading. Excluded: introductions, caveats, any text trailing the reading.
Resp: 11:49
